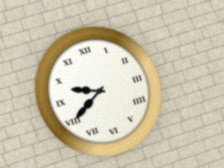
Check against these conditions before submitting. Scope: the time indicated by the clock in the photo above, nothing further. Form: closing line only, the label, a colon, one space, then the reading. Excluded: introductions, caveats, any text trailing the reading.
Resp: 9:40
